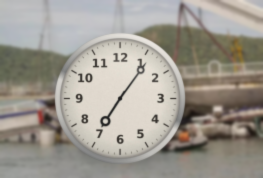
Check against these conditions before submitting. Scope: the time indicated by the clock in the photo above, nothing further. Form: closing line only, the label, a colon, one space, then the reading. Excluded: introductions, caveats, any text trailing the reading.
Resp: 7:06
